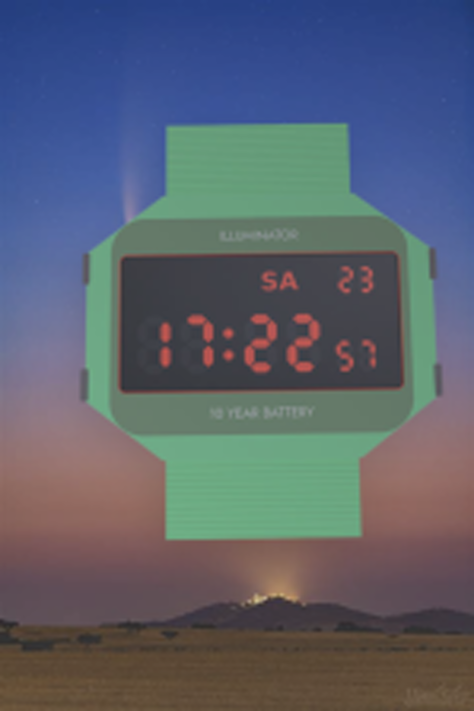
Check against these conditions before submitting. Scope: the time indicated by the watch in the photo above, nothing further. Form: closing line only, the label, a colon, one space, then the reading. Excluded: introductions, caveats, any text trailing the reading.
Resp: 17:22:57
